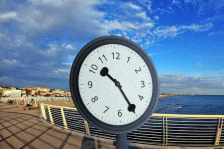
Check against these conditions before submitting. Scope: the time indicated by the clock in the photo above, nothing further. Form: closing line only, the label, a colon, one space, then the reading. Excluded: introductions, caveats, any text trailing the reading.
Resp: 10:25
